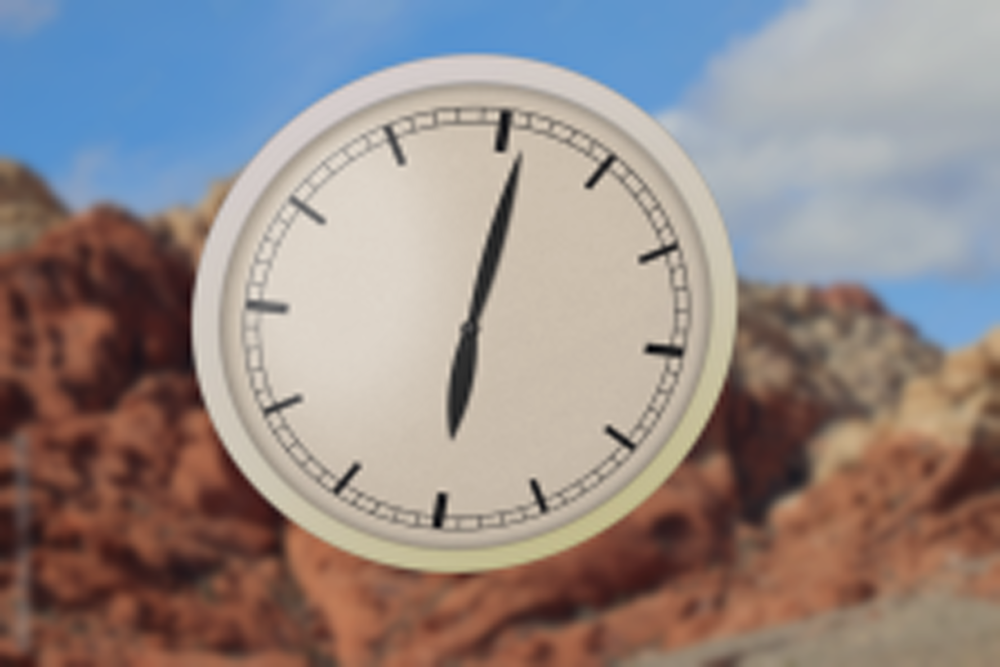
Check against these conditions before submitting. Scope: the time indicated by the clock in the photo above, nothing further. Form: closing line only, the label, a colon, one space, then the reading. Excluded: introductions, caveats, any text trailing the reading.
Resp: 6:01
